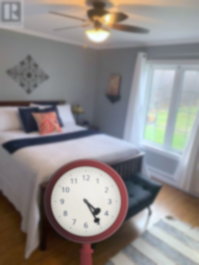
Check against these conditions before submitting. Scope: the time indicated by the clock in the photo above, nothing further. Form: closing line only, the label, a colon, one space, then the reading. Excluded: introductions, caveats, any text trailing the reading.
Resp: 4:25
